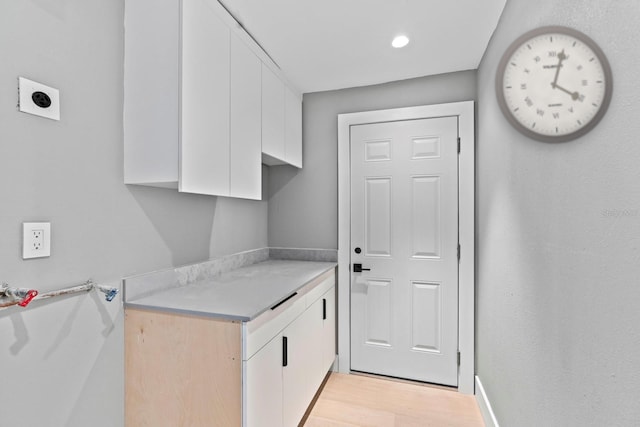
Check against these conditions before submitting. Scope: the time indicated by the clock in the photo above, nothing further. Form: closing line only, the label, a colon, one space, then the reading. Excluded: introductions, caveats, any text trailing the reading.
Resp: 4:03
